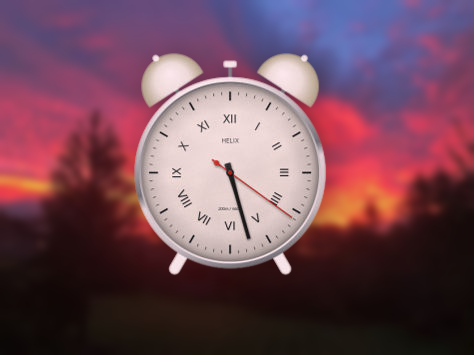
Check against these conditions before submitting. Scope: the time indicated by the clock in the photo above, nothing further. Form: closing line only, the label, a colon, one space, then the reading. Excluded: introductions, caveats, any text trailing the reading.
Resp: 5:27:21
